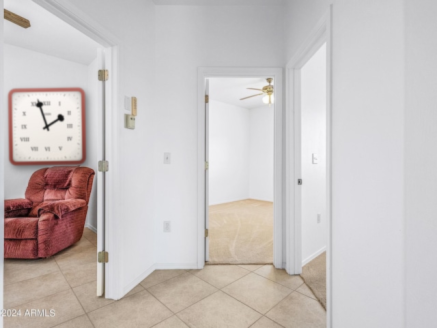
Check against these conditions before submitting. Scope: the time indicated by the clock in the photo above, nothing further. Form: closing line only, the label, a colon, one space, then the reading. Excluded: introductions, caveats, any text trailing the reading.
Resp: 1:57
